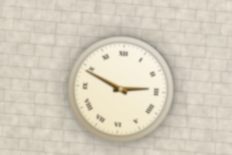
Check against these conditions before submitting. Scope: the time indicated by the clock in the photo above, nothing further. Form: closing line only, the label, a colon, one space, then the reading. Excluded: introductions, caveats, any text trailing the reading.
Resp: 2:49
